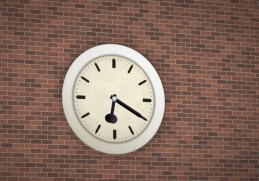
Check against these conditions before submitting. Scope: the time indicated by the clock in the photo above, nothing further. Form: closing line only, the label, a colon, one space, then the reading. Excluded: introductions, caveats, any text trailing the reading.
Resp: 6:20
